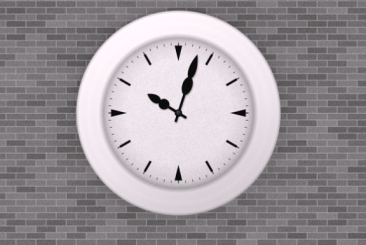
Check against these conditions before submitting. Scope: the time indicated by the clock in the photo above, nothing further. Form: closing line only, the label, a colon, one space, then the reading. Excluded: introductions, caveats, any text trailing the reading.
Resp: 10:03
